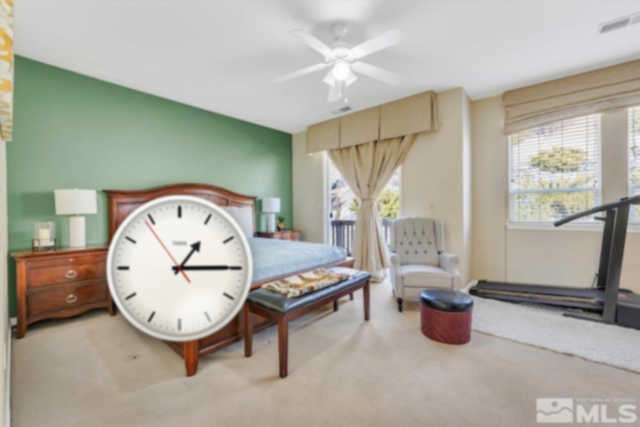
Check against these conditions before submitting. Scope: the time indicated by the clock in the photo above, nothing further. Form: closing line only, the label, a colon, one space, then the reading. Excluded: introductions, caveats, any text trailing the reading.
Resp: 1:14:54
